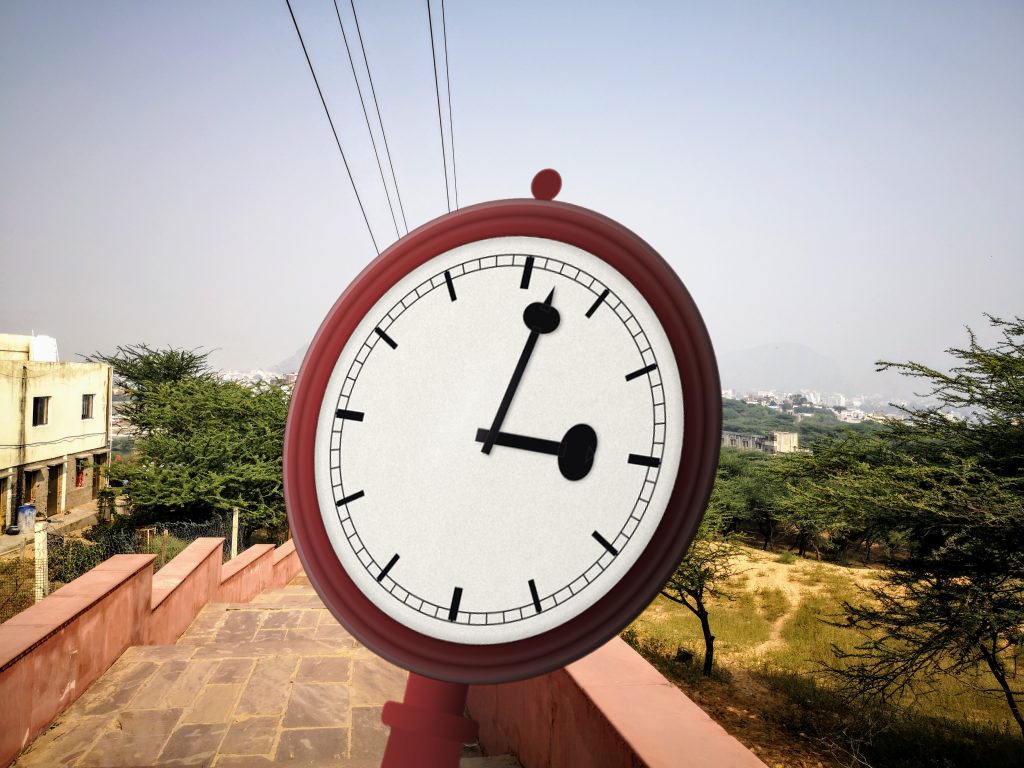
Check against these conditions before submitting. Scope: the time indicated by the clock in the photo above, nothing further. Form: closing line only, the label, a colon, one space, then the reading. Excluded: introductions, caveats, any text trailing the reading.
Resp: 3:02
